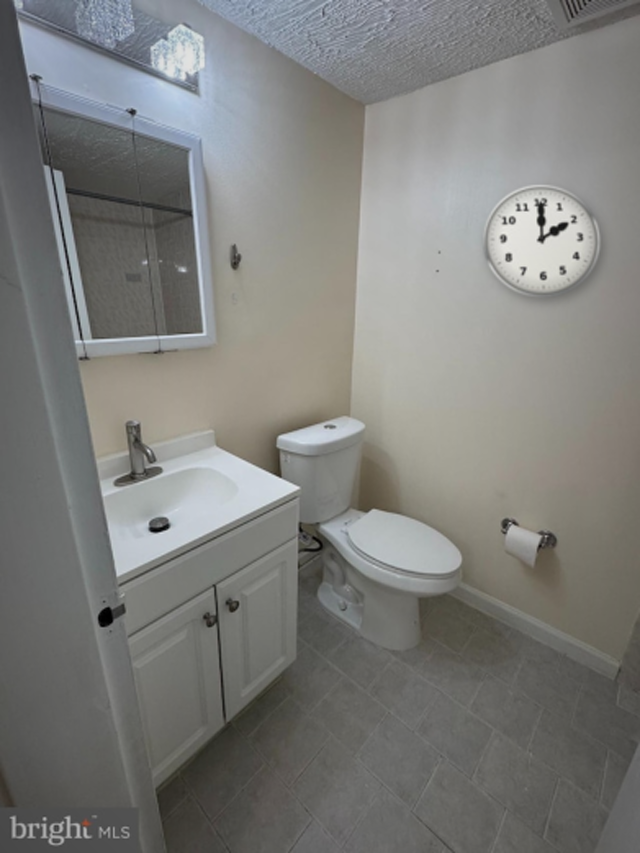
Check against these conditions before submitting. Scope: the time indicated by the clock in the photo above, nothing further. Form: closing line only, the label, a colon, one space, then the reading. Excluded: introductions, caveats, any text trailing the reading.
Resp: 2:00
